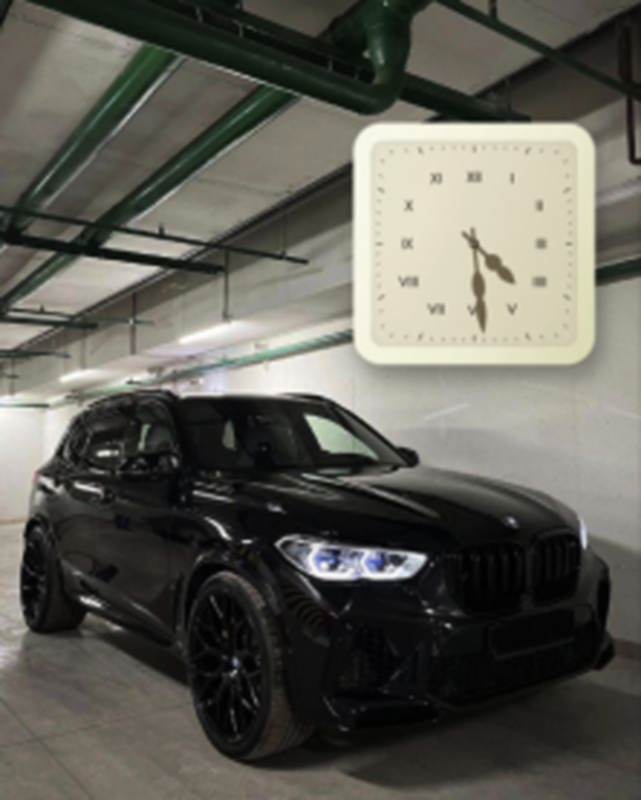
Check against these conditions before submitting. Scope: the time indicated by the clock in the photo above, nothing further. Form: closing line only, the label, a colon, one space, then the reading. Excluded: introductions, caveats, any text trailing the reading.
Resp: 4:29
